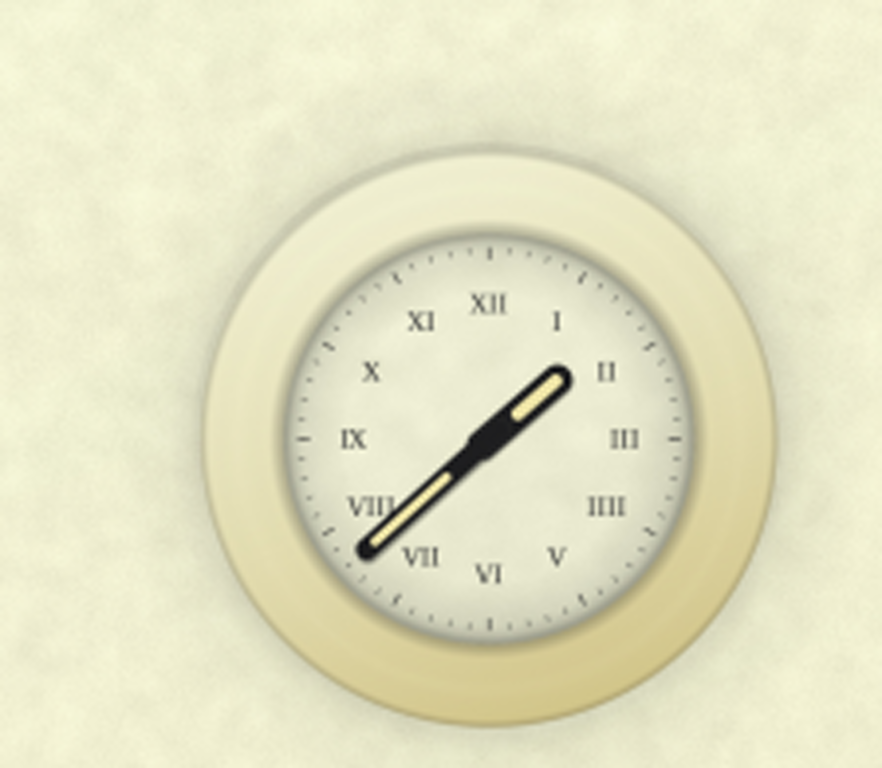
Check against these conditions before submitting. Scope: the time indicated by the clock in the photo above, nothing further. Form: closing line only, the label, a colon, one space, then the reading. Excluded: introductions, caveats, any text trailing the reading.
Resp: 1:38
